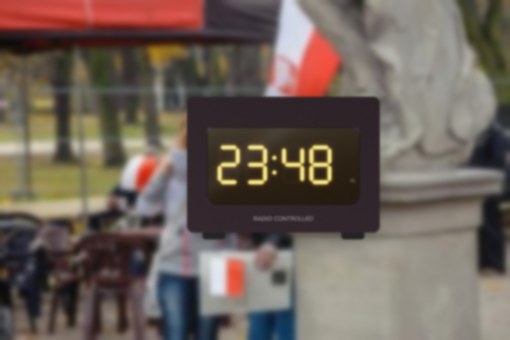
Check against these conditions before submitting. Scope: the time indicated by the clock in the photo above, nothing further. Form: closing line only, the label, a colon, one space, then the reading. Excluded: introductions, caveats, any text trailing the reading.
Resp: 23:48
